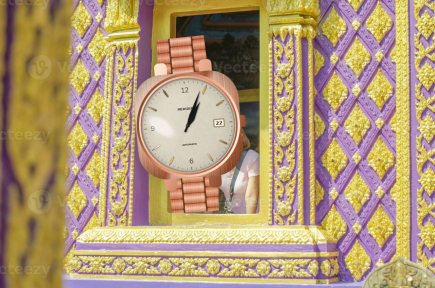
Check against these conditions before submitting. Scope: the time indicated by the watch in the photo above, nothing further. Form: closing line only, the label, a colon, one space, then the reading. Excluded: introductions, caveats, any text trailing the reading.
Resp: 1:04
